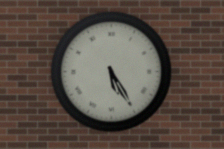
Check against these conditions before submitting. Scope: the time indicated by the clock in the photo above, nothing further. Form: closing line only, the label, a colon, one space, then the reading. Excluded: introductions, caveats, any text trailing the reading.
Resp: 5:25
